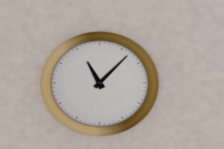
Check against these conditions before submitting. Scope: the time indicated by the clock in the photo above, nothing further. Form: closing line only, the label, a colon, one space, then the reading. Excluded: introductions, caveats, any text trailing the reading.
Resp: 11:07
